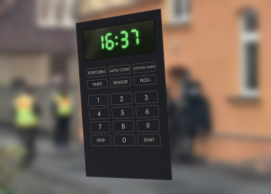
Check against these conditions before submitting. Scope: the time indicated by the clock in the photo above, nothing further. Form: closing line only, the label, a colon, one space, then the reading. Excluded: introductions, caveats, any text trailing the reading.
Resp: 16:37
